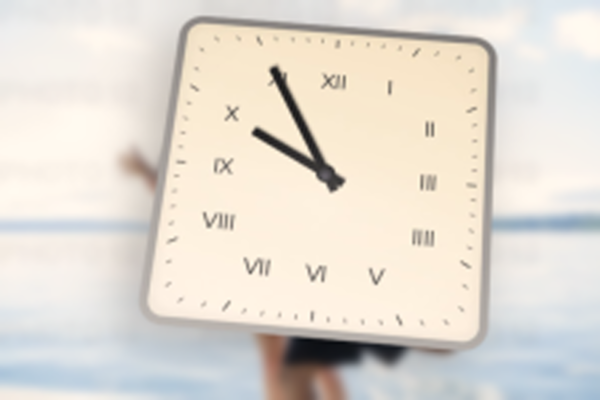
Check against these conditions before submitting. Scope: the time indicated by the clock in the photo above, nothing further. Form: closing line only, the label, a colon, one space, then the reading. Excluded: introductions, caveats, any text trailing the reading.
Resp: 9:55
